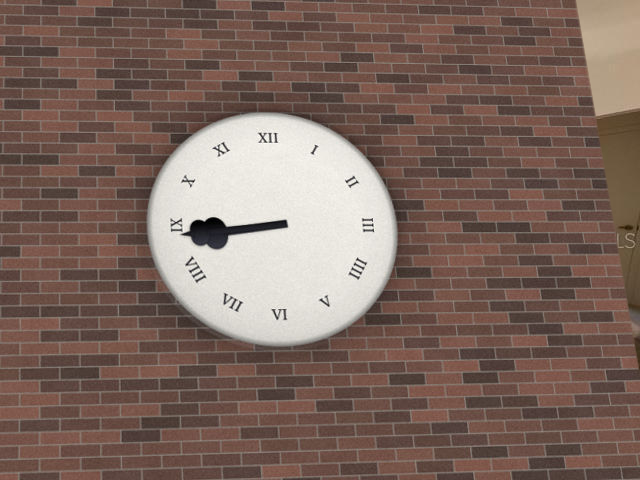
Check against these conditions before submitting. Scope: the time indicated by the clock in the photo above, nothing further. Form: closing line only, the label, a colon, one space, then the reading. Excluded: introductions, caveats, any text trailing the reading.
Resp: 8:44
